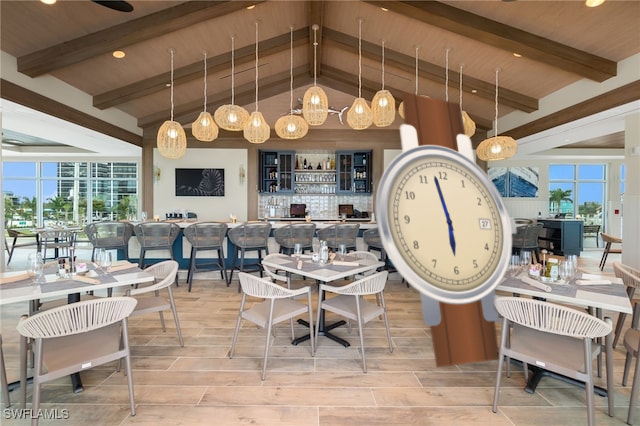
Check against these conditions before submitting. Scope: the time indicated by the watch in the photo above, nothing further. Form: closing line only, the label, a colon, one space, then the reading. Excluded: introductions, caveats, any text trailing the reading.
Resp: 5:58
